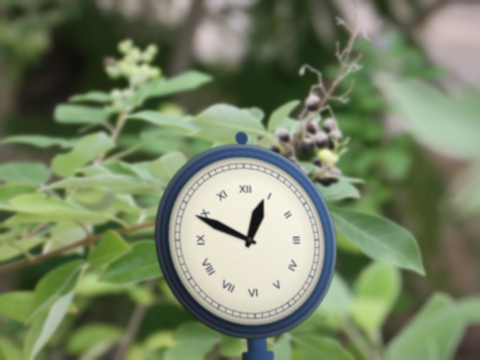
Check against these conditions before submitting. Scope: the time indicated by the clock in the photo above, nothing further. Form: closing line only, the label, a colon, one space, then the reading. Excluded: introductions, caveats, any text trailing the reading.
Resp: 12:49
